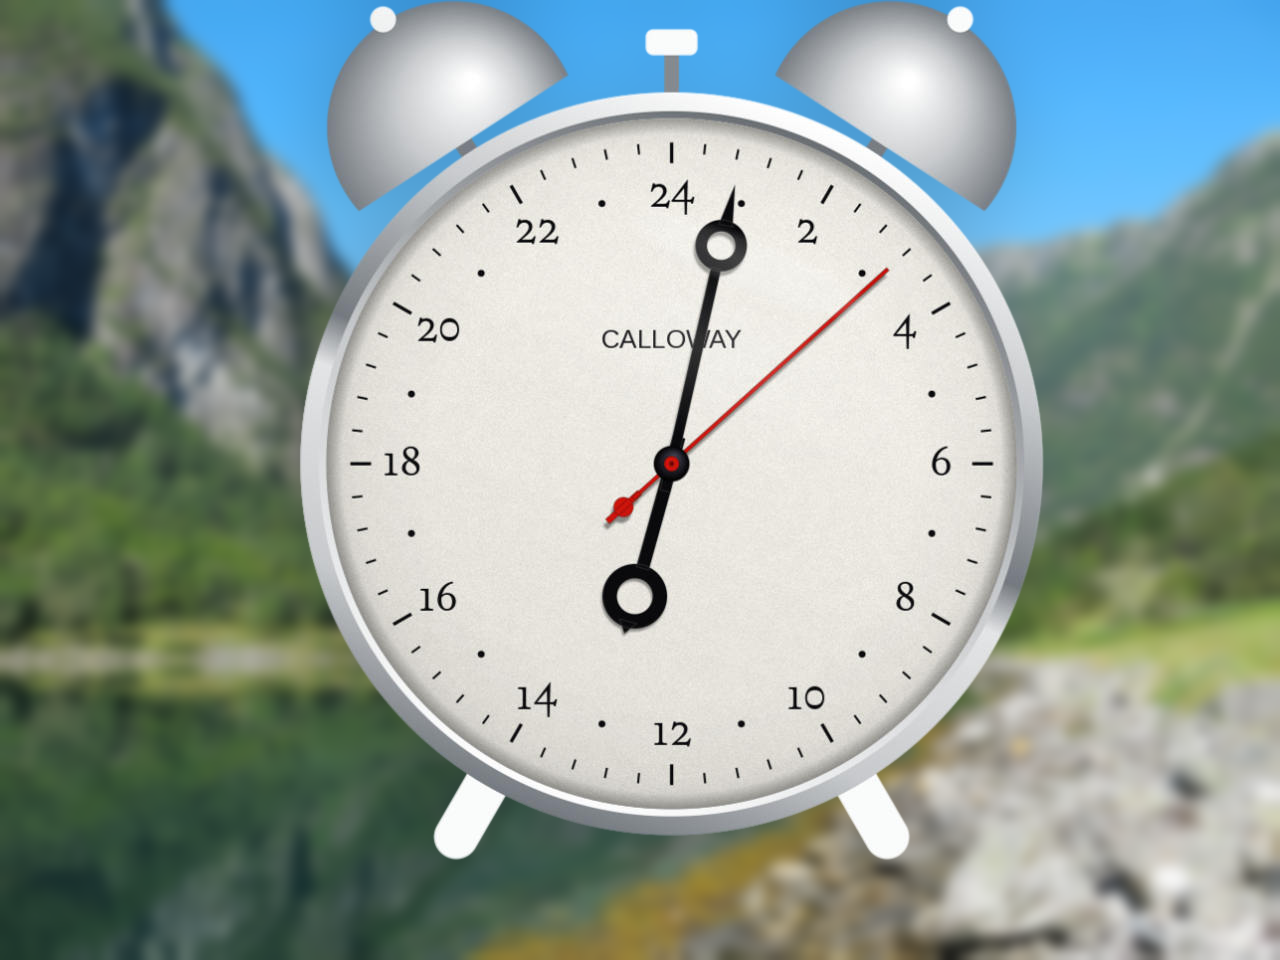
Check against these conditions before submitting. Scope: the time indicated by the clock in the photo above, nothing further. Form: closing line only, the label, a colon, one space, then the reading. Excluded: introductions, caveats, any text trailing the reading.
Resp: 13:02:08
